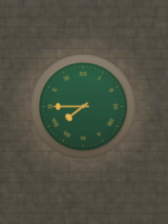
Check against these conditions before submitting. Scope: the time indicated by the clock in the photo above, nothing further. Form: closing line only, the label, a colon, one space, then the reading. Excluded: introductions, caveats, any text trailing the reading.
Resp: 7:45
